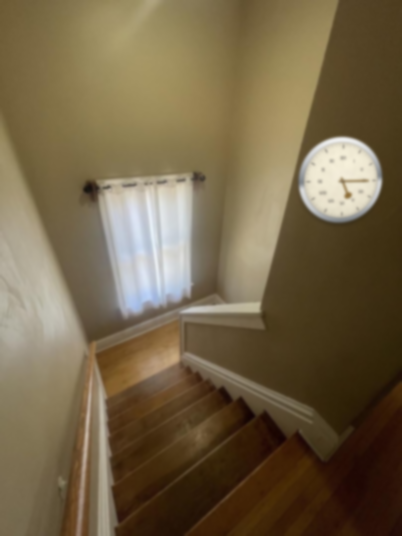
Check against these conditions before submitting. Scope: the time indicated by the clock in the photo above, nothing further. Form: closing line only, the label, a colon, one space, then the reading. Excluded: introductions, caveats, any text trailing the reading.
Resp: 5:15
